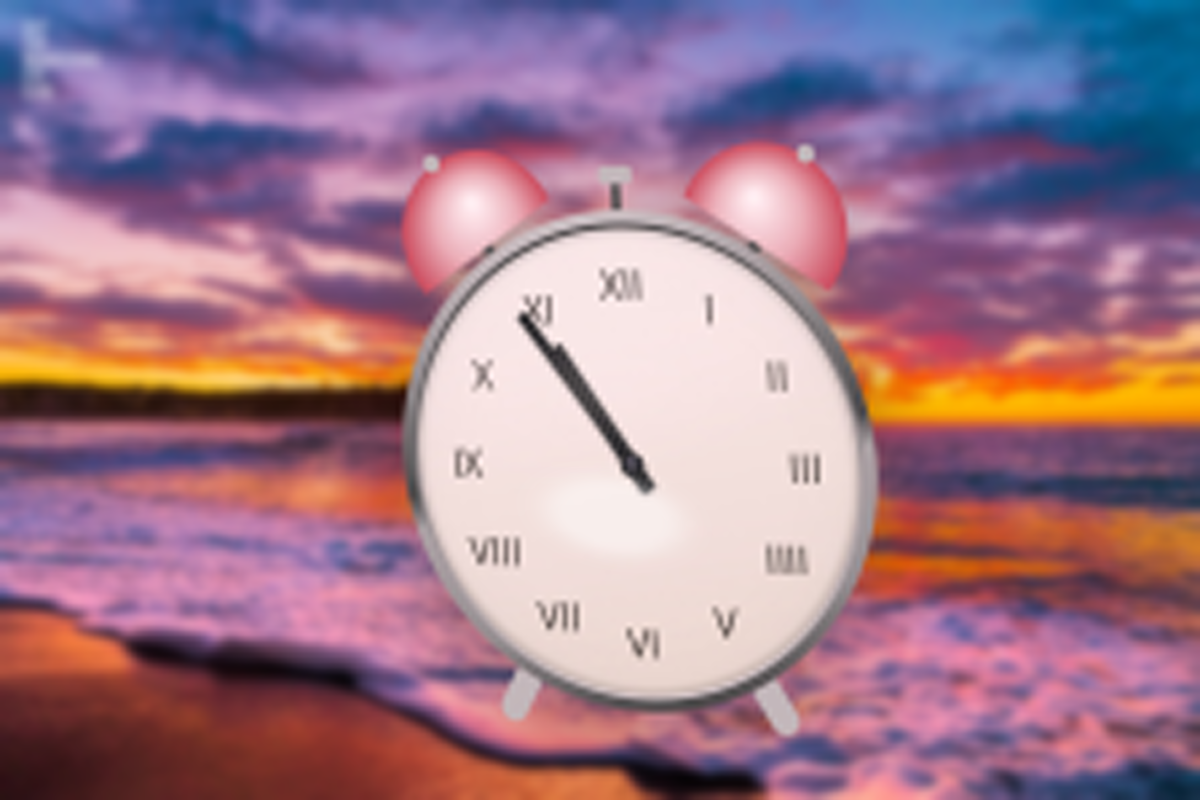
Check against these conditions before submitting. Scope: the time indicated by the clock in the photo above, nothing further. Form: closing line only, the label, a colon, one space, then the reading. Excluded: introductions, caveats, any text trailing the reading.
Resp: 10:54
